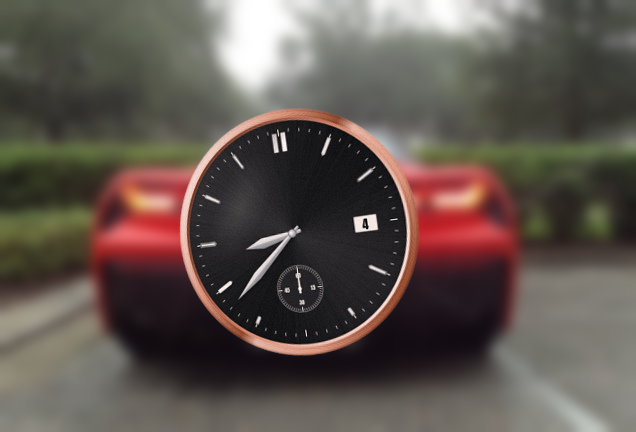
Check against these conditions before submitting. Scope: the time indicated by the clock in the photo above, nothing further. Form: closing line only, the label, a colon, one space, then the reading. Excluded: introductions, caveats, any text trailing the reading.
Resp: 8:38
